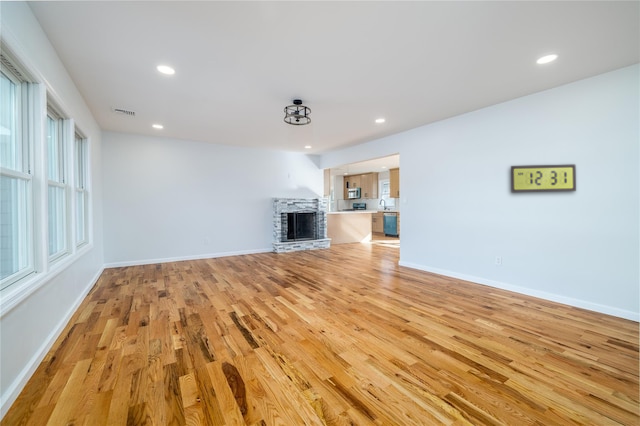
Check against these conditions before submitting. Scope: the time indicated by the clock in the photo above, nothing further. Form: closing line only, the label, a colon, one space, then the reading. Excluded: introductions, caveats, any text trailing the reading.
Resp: 12:31
